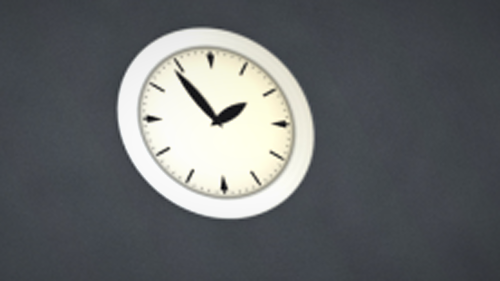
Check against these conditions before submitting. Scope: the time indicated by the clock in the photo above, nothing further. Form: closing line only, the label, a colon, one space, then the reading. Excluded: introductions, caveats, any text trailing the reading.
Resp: 1:54
